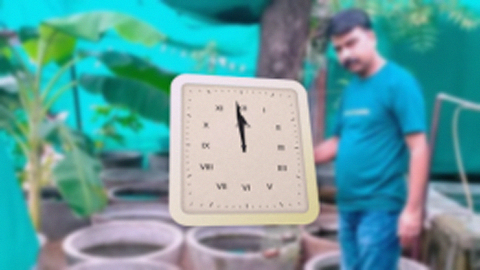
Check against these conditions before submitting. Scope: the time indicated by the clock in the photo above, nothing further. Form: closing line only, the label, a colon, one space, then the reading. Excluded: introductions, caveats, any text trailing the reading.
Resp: 11:59
